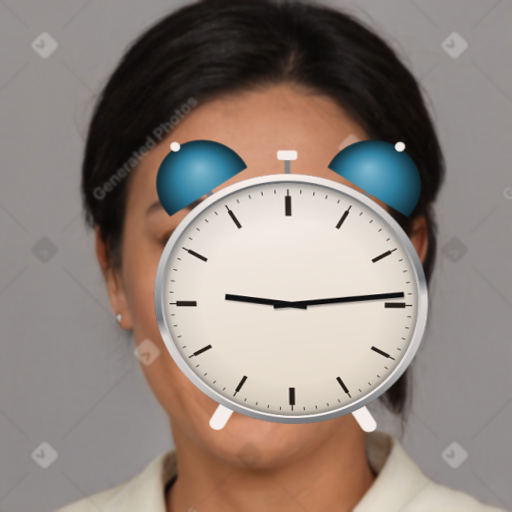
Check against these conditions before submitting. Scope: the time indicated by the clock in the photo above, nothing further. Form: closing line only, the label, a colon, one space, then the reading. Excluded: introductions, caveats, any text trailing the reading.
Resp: 9:14
